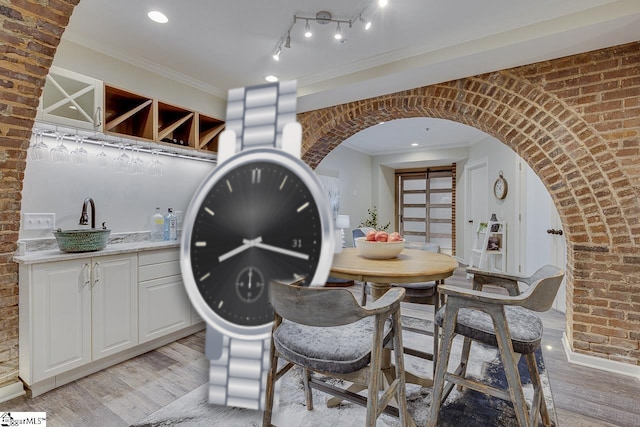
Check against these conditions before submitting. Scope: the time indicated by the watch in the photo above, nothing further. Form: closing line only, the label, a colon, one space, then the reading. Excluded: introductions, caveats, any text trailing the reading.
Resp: 8:17
